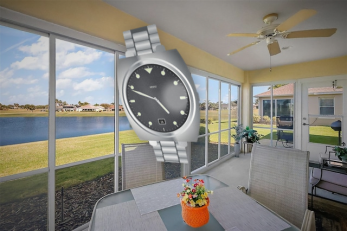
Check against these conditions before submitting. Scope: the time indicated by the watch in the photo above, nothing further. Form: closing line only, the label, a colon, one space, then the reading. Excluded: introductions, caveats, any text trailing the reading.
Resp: 4:49
